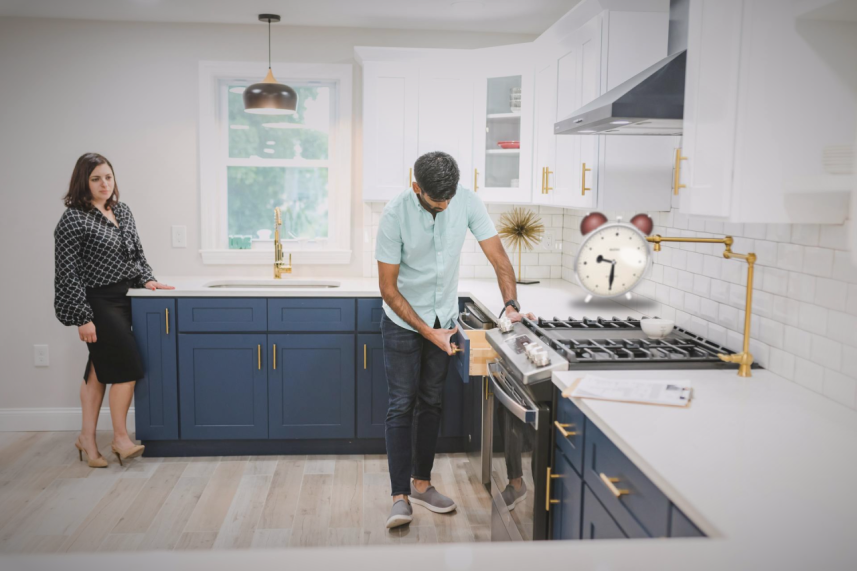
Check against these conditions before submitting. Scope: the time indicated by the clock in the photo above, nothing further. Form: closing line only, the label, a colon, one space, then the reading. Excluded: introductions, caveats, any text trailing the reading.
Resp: 9:30
